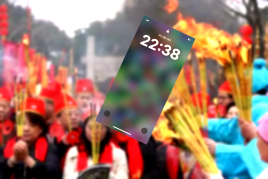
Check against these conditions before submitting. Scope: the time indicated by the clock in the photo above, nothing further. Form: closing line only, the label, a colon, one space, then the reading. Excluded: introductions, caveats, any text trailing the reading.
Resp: 22:38
